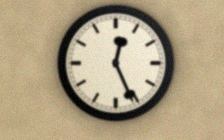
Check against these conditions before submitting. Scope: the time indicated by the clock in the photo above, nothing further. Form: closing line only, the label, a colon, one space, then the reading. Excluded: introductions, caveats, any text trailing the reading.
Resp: 12:26
